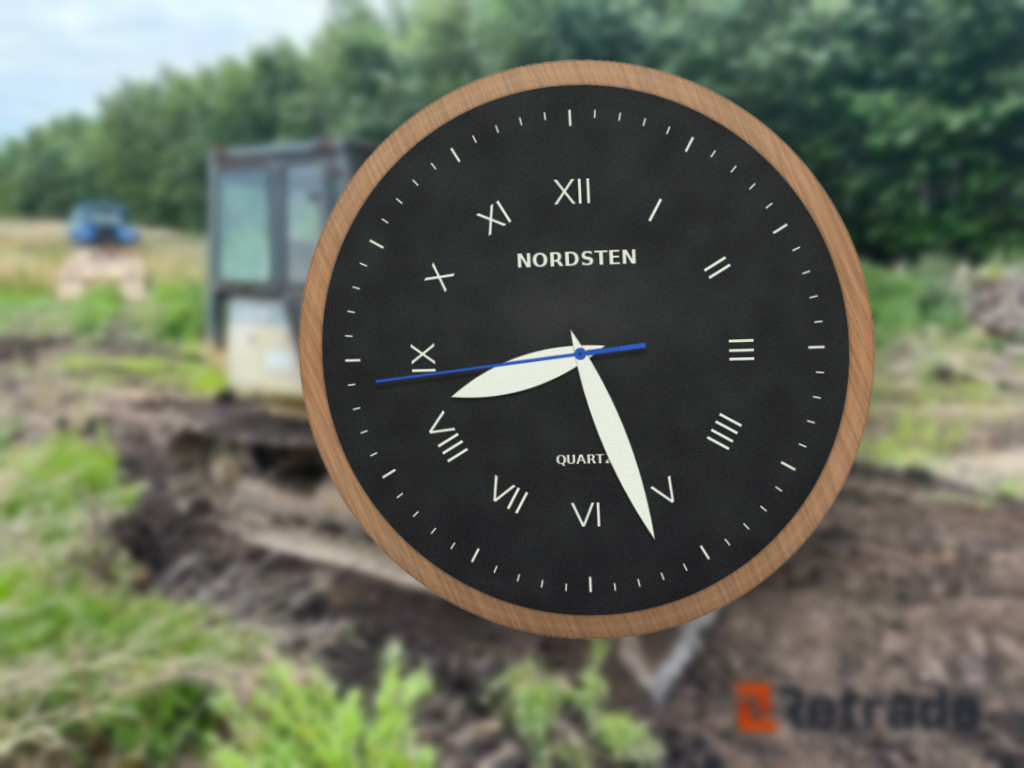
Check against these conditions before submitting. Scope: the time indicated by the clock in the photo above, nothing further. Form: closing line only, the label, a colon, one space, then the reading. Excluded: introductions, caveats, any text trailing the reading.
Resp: 8:26:44
